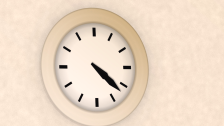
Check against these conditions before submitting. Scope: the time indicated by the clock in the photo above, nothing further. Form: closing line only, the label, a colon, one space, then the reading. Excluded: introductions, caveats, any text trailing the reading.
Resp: 4:22
